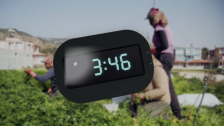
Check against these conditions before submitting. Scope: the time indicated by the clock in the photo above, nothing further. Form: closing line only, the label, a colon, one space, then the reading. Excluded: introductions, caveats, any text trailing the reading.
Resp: 3:46
